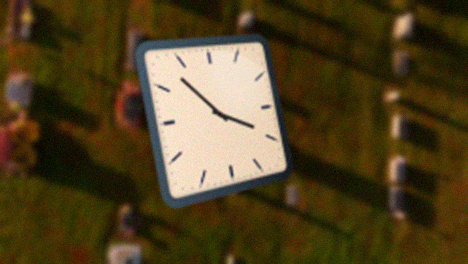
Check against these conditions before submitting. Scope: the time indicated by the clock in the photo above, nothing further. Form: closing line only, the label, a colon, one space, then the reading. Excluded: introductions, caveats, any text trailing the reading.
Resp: 3:53
